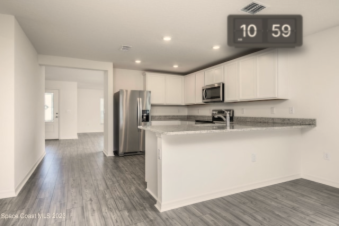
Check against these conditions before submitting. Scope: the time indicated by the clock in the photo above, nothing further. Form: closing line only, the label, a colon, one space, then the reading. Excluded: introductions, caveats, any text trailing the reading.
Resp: 10:59
